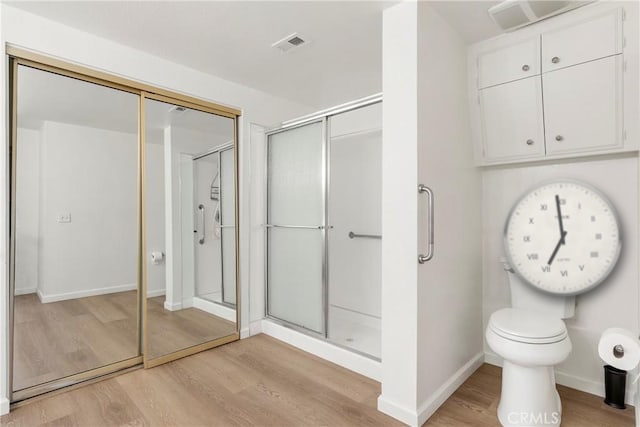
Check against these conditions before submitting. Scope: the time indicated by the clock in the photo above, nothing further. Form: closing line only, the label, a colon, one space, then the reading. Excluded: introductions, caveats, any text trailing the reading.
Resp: 6:59
